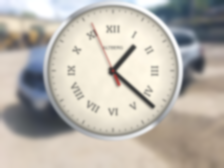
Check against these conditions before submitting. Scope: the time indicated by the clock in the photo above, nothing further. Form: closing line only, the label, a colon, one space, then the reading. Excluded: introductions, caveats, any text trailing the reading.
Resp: 1:21:56
